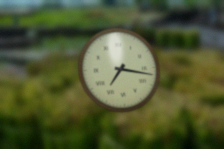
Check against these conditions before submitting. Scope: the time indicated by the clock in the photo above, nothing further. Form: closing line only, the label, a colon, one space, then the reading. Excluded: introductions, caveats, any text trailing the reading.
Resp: 7:17
